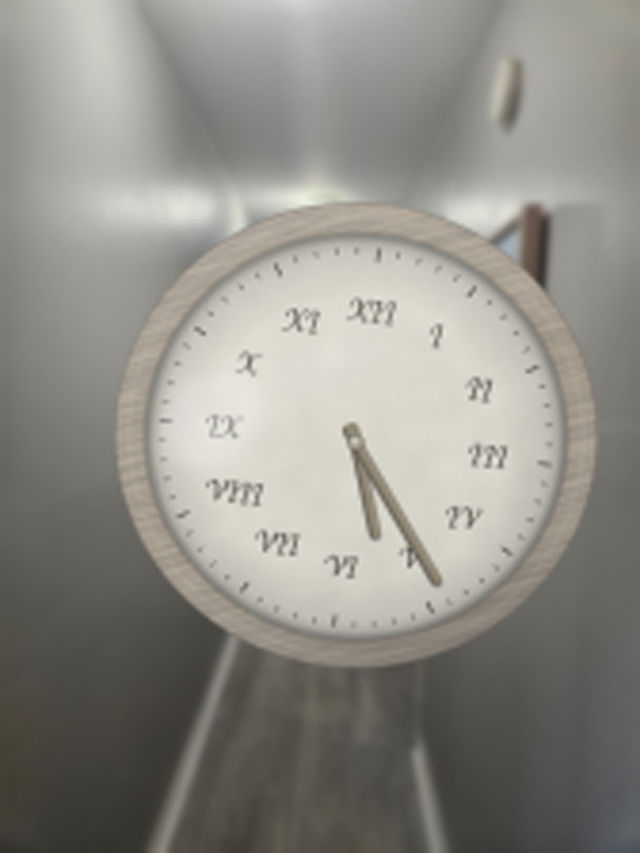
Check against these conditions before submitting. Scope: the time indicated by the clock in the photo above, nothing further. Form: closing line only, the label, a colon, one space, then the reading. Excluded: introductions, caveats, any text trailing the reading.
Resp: 5:24
